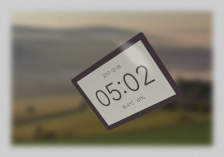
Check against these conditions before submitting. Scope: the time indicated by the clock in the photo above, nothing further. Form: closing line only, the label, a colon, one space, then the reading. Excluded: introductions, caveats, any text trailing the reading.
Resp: 5:02
